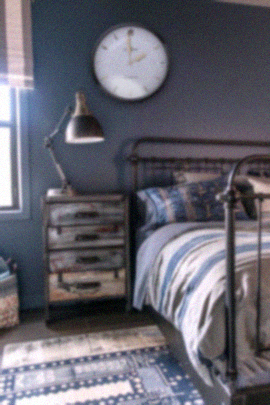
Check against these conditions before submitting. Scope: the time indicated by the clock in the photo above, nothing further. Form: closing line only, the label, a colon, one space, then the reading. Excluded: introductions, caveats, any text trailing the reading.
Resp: 1:59
